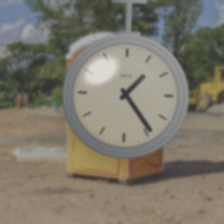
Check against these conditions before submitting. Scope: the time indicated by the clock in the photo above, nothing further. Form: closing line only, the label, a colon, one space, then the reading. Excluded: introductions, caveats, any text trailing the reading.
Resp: 1:24
